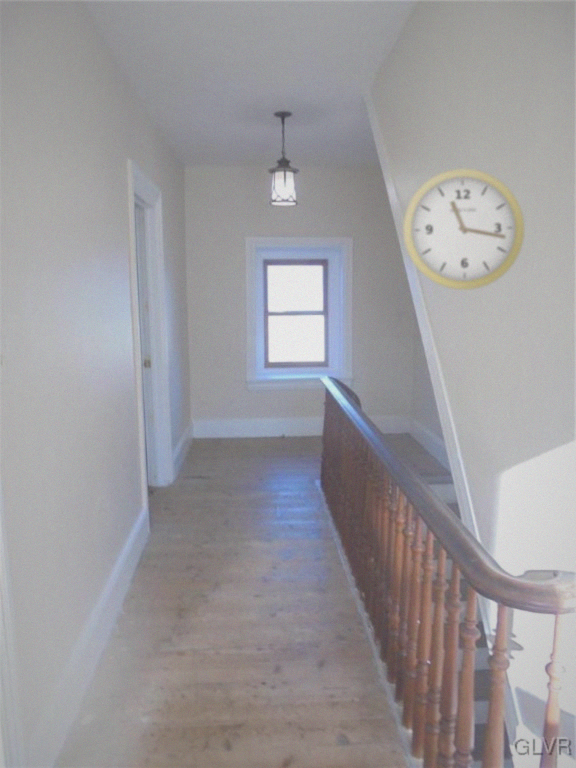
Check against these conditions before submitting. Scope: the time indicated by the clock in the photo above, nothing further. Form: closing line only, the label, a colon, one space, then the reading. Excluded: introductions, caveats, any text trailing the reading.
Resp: 11:17
